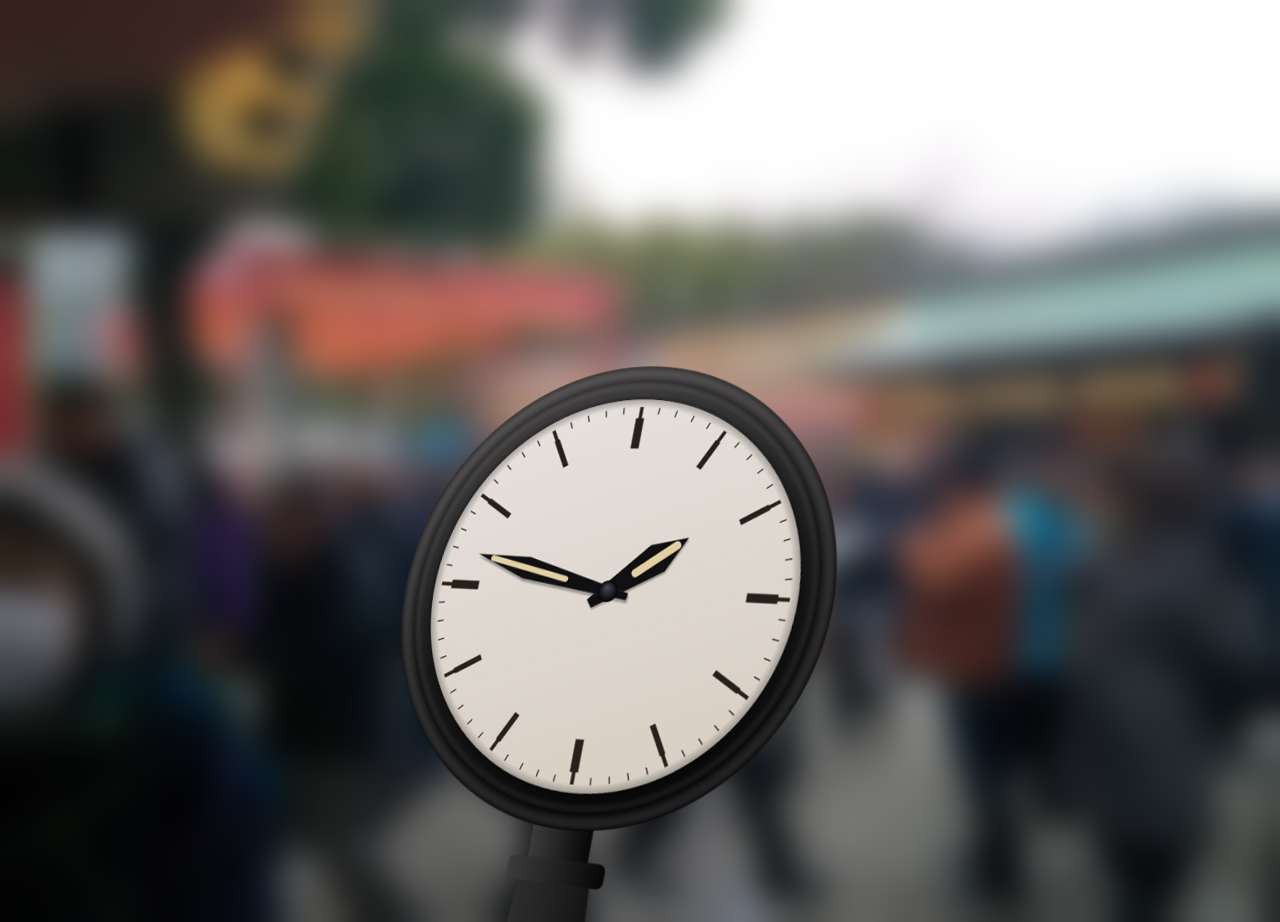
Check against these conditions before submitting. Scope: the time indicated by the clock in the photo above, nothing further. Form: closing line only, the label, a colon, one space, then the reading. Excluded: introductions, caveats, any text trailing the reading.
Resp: 1:47
